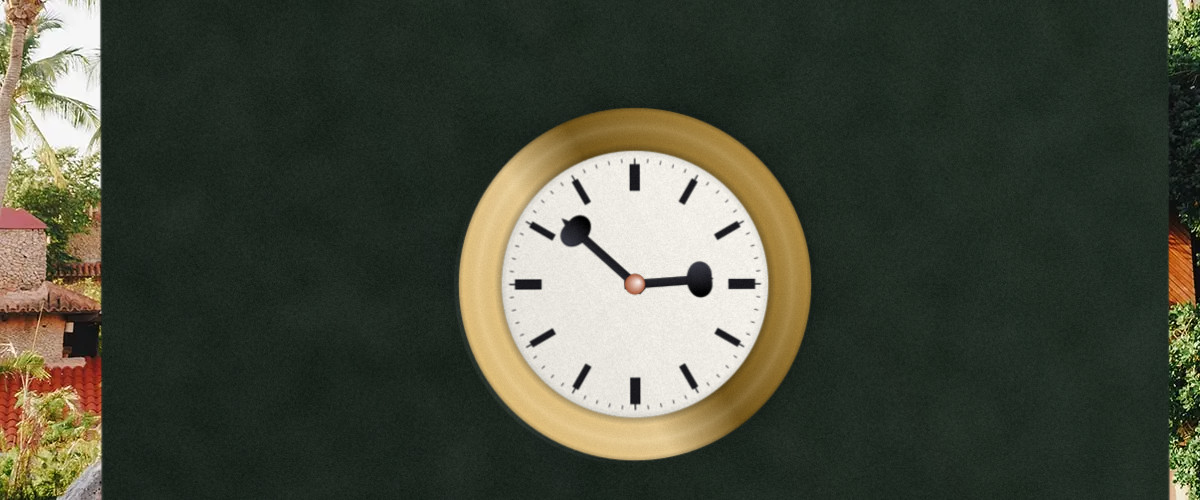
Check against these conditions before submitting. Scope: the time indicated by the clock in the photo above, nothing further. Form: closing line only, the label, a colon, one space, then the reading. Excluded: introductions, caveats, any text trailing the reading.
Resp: 2:52
